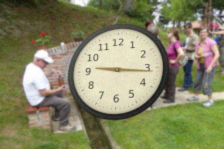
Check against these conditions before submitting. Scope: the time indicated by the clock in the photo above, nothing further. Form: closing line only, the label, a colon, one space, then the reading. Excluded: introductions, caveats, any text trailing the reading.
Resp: 9:16
